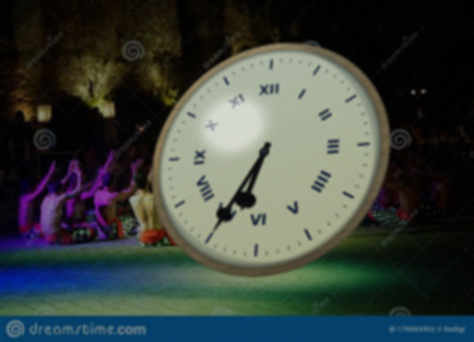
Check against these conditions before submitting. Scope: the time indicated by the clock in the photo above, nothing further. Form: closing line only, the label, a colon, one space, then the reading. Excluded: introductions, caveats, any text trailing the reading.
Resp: 6:35
